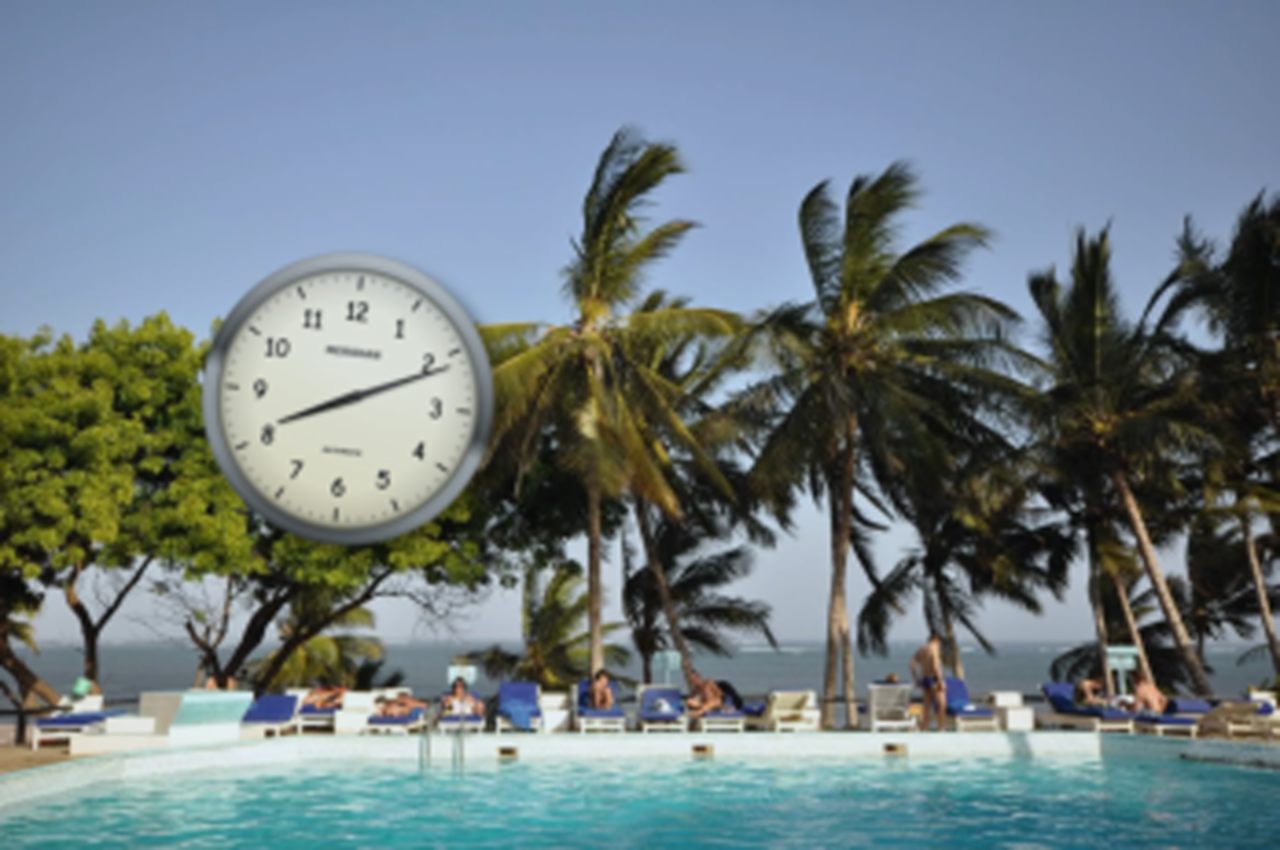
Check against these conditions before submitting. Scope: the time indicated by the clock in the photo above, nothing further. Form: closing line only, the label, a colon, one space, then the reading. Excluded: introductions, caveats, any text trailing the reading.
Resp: 8:11
